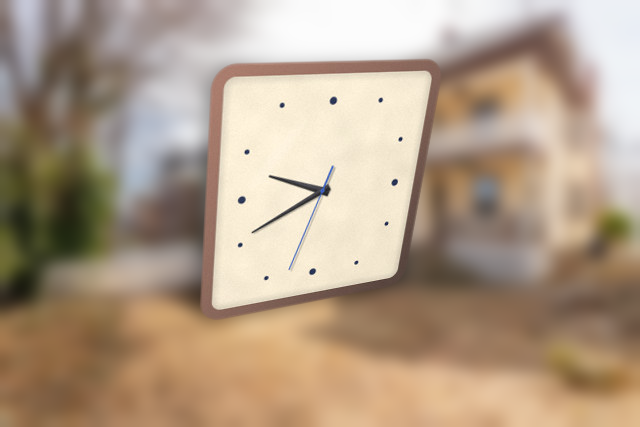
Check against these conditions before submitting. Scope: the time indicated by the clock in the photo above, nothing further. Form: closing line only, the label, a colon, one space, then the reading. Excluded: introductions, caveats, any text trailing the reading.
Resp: 9:40:33
